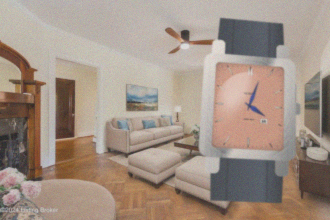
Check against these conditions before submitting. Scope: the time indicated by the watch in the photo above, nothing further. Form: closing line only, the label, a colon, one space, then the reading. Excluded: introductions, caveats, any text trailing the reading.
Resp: 4:03
